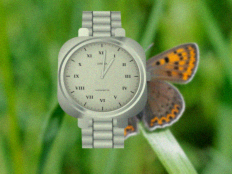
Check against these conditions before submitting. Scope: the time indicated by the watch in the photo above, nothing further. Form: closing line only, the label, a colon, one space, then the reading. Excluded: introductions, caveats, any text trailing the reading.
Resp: 1:01
